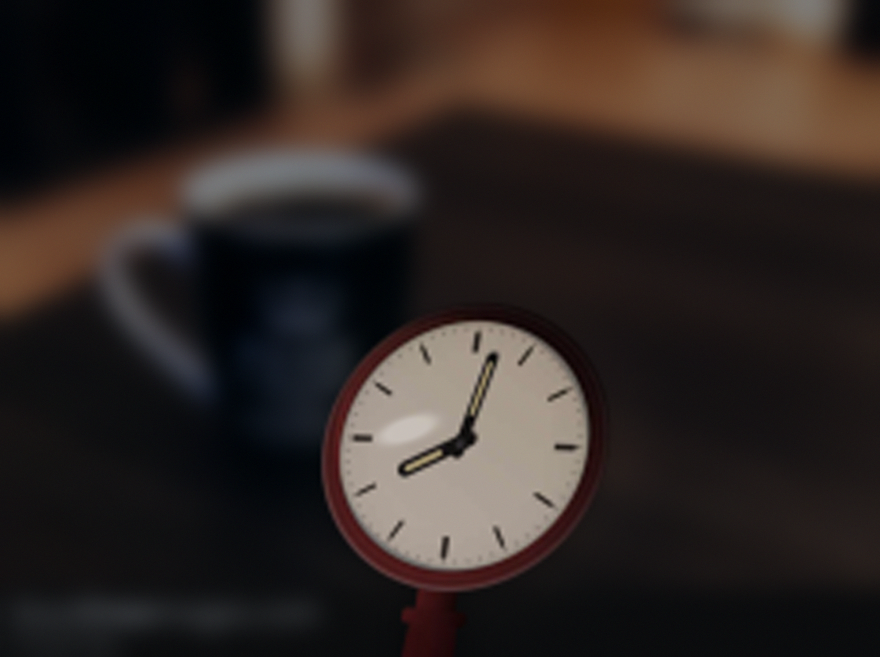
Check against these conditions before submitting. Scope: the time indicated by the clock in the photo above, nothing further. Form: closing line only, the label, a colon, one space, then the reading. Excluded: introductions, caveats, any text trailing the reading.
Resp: 8:02
